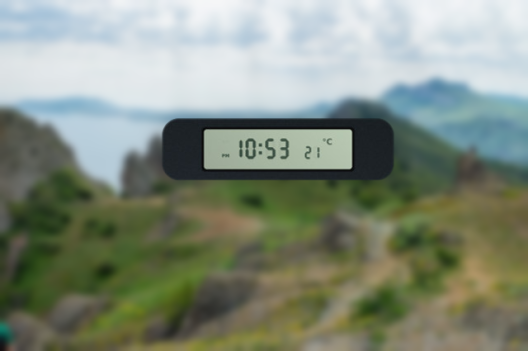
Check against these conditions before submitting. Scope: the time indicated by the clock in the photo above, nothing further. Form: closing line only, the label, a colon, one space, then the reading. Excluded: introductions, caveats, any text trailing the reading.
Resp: 10:53
